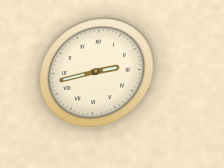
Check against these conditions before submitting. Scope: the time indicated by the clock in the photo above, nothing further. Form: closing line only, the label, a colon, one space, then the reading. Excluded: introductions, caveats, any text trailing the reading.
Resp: 2:43
